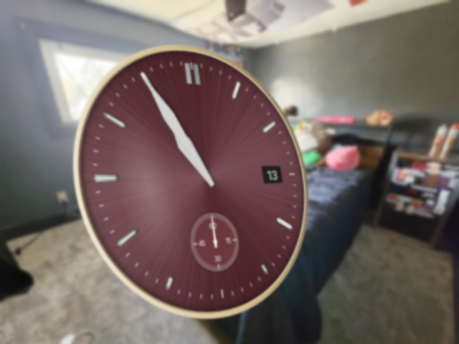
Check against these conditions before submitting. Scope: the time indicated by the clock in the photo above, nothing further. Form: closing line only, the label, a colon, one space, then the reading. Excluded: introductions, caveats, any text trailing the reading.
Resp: 10:55
